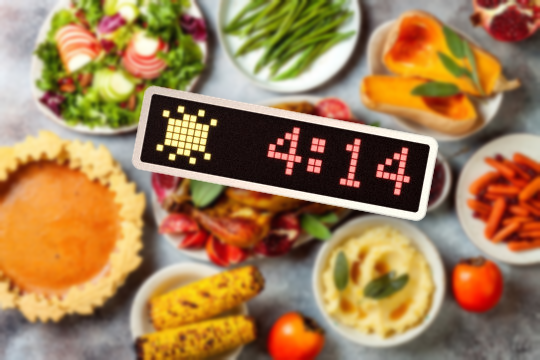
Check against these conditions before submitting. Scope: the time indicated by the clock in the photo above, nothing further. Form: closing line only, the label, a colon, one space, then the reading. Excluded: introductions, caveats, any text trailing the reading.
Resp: 4:14
